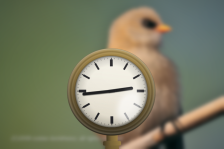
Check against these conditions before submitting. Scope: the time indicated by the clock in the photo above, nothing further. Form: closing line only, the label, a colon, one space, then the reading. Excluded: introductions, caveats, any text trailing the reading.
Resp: 2:44
